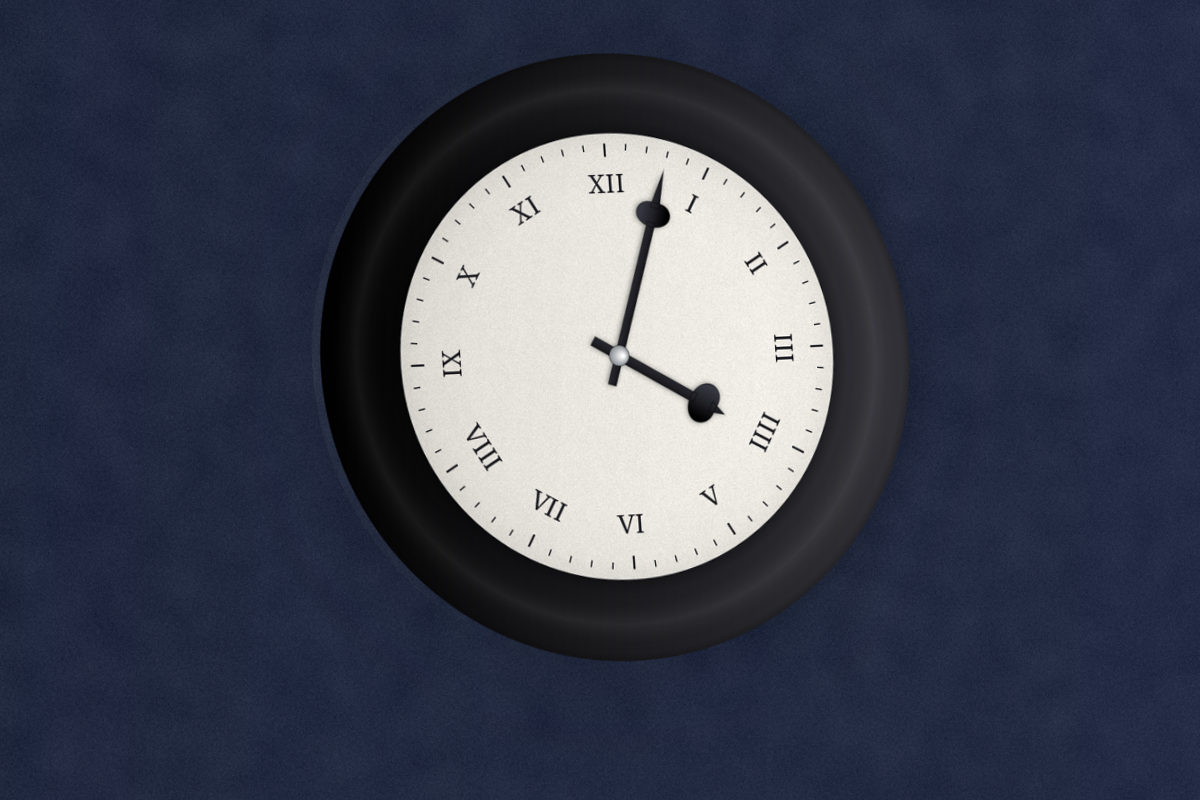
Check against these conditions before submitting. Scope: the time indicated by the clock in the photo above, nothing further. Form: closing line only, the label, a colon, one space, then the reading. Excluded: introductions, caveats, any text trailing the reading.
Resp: 4:03
